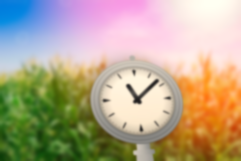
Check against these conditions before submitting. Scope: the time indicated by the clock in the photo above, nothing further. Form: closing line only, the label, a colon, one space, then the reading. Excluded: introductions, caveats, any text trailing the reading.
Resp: 11:08
